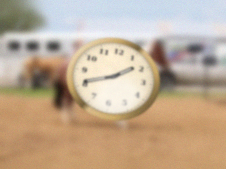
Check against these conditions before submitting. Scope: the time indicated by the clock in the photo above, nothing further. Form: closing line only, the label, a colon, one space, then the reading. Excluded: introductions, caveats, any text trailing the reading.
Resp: 1:41
